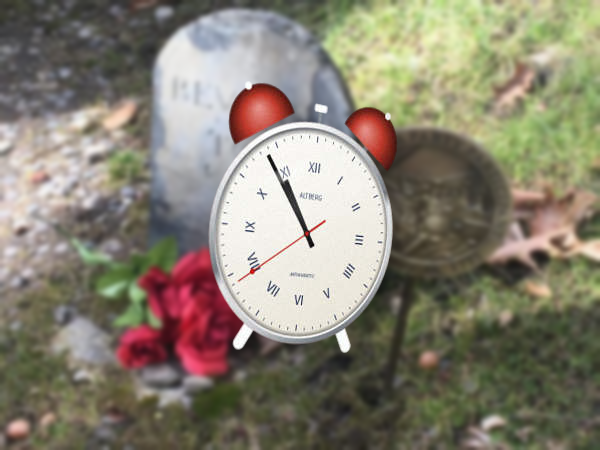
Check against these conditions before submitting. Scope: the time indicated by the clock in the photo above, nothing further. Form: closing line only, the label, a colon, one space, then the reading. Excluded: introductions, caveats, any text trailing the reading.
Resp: 10:53:39
